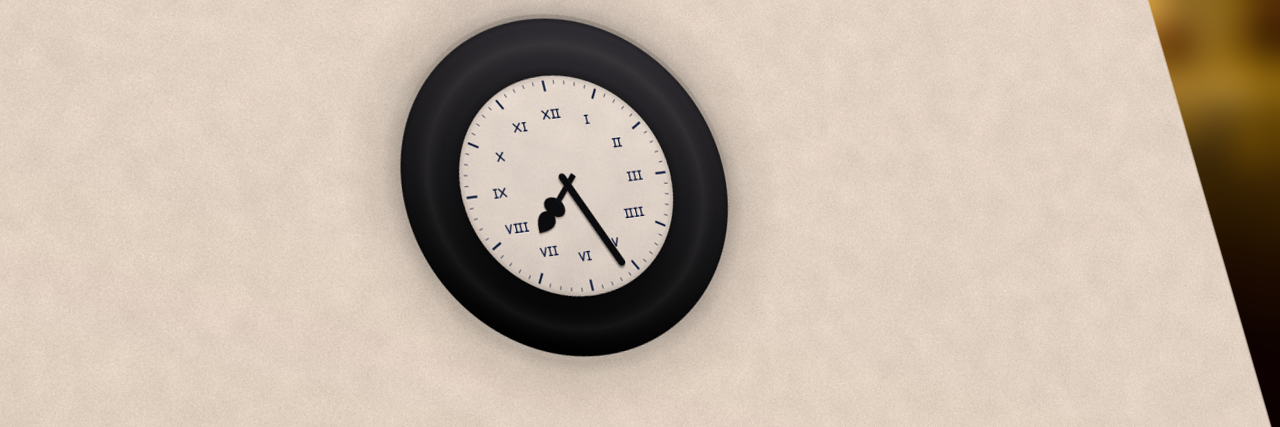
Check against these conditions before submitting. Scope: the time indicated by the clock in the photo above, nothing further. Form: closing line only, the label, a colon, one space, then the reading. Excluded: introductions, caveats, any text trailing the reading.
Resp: 7:26
